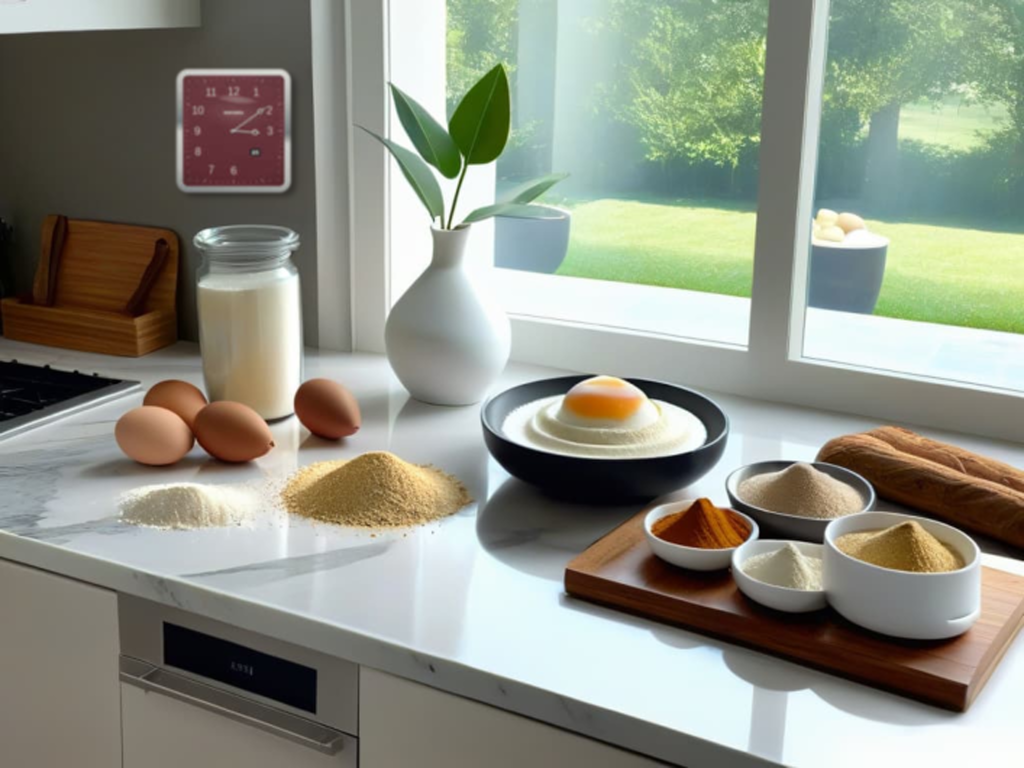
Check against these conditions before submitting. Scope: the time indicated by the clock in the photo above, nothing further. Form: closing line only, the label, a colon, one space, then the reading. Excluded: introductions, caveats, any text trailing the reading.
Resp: 3:09
